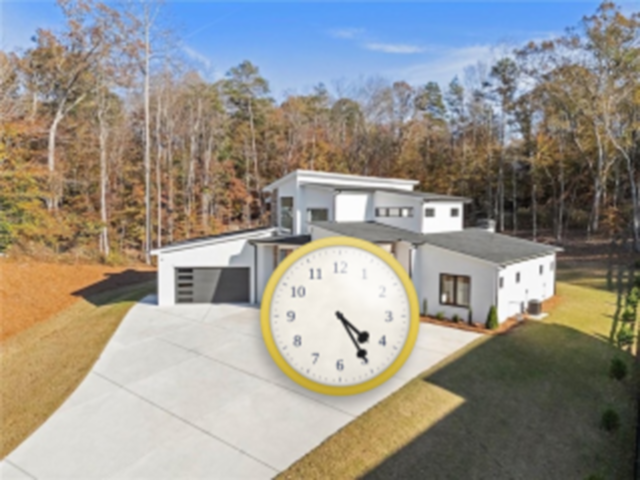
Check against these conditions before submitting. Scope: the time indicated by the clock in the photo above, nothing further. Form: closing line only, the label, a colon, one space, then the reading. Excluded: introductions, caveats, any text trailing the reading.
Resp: 4:25
